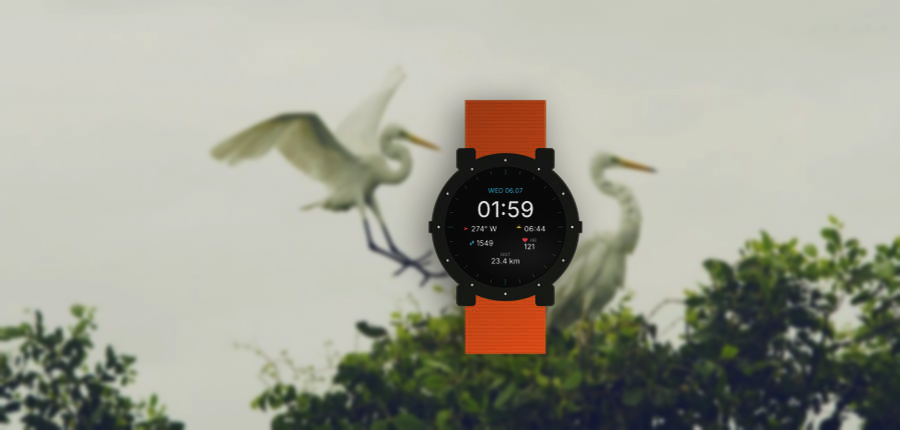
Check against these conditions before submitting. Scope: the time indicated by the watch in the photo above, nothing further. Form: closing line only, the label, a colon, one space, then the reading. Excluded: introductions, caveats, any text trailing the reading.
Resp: 1:59
